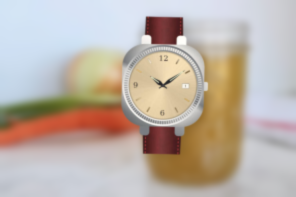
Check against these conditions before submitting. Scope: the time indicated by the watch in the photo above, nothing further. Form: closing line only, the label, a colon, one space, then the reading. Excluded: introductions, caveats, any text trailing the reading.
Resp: 10:09
